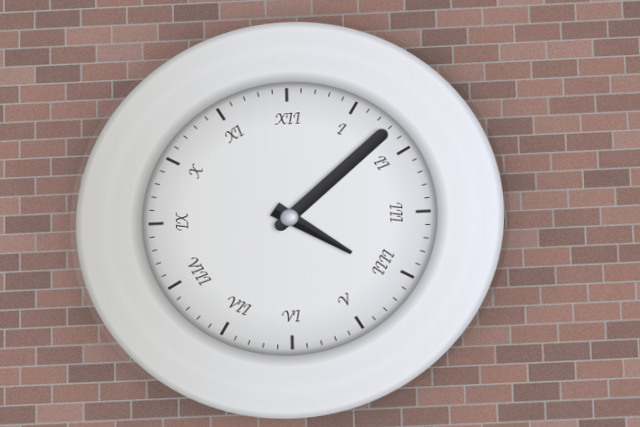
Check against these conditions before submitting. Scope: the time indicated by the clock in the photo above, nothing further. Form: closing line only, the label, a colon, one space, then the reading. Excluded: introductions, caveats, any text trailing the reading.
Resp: 4:08
